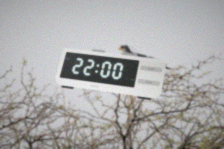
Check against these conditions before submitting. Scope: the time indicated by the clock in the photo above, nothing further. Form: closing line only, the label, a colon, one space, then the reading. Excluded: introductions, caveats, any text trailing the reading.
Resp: 22:00
